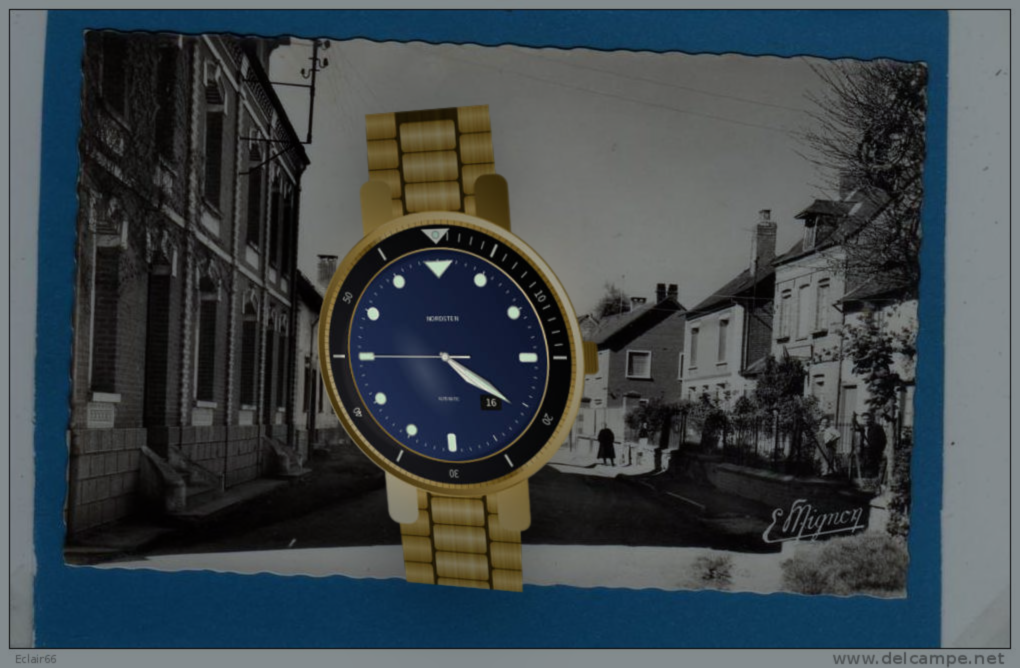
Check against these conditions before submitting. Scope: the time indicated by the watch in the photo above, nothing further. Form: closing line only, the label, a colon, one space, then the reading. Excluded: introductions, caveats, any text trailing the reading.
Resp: 4:20:45
